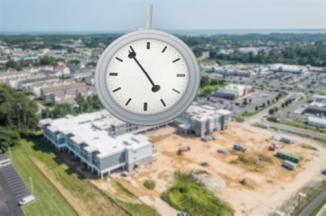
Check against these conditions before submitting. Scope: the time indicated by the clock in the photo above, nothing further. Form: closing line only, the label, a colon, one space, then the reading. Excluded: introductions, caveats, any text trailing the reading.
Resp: 4:54
